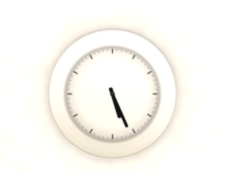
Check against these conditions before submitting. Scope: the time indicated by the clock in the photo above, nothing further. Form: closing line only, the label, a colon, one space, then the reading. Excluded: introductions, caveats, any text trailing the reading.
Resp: 5:26
